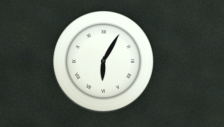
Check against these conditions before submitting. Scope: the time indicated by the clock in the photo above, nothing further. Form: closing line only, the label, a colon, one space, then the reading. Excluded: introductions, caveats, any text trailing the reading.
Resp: 6:05
